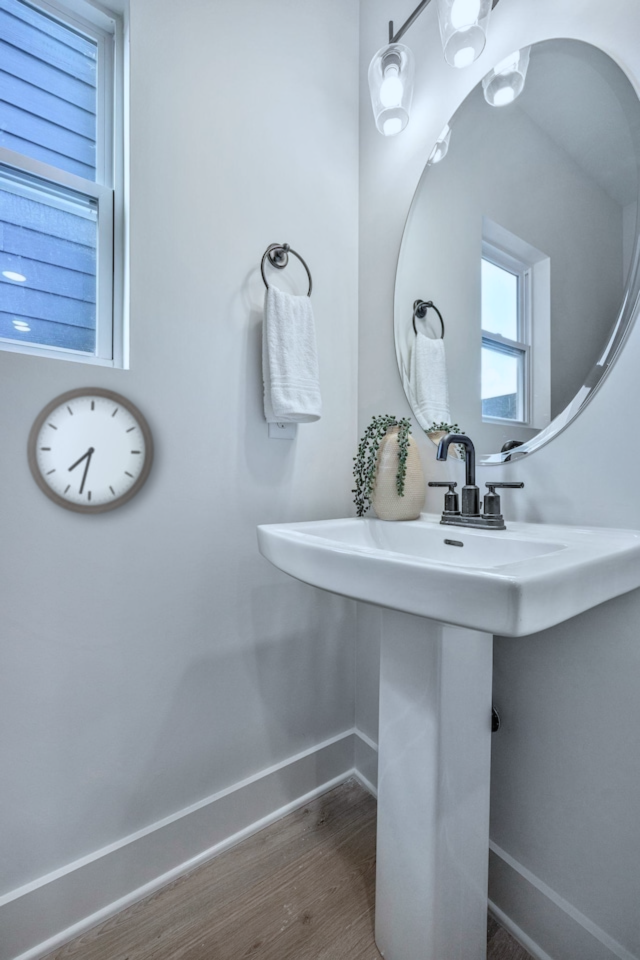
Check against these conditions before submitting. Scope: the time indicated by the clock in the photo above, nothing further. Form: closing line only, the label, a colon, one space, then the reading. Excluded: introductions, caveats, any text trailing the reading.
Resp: 7:32
